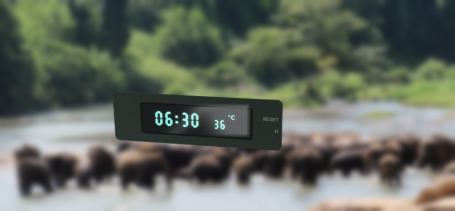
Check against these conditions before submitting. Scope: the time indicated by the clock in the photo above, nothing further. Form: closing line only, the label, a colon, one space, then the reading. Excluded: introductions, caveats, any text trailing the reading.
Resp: 6:30
